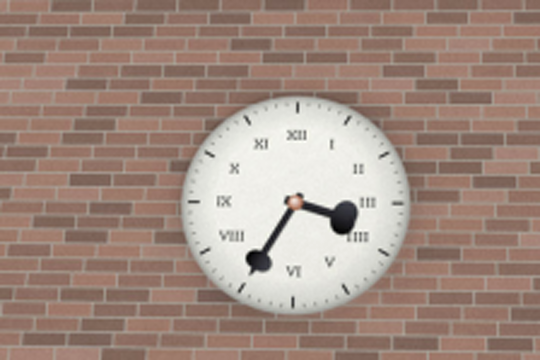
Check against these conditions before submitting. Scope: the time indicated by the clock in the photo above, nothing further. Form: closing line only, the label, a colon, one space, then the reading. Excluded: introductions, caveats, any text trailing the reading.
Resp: 3:35
